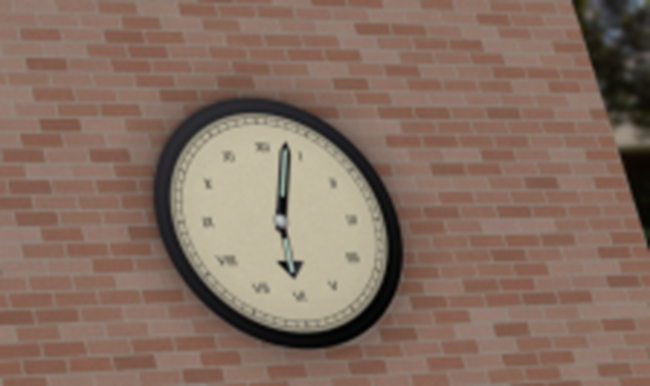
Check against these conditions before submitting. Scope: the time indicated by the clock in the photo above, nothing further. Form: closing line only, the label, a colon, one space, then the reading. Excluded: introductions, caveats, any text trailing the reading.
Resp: 6:03
